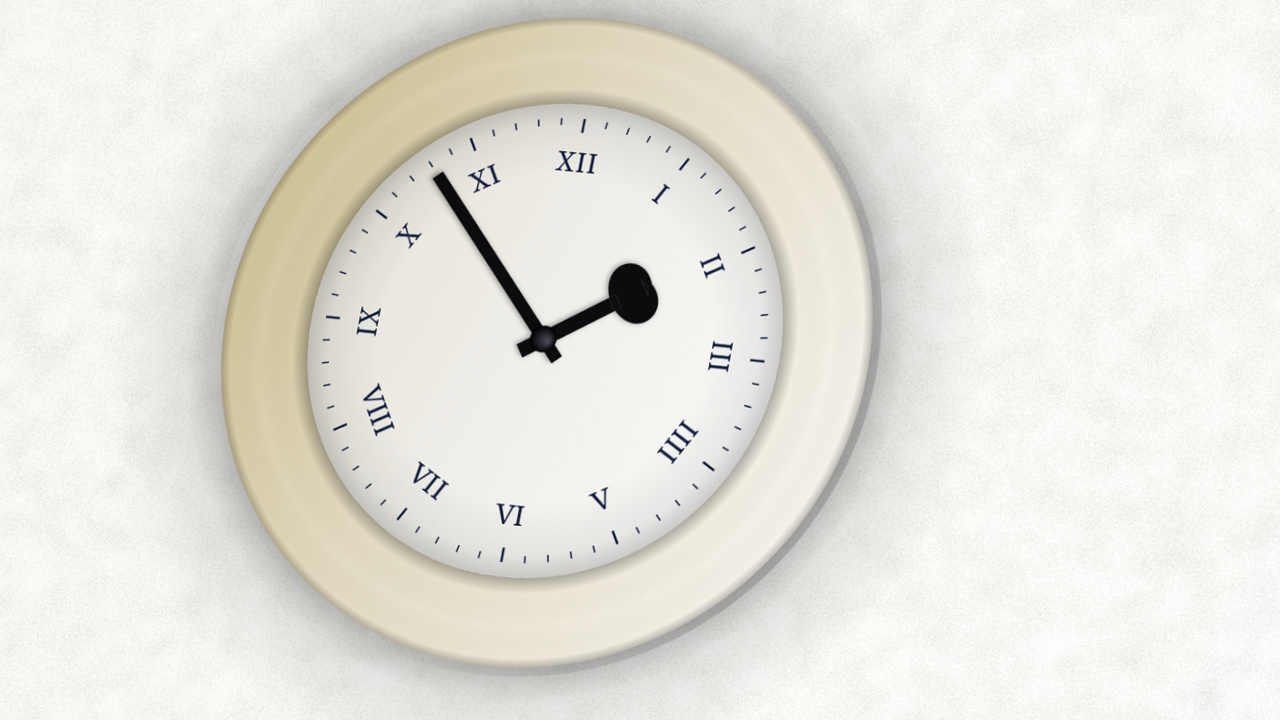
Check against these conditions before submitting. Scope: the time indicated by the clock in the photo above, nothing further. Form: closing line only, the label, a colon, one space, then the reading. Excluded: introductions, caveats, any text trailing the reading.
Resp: 1:53
